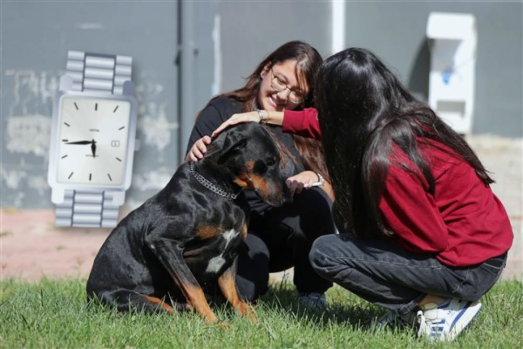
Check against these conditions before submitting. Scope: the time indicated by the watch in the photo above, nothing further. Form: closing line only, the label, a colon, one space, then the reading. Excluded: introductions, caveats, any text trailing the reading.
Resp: 5:44
